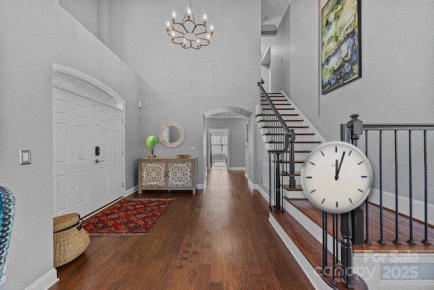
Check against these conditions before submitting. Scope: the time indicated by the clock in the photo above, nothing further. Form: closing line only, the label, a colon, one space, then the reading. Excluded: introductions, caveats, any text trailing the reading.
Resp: 12:03
